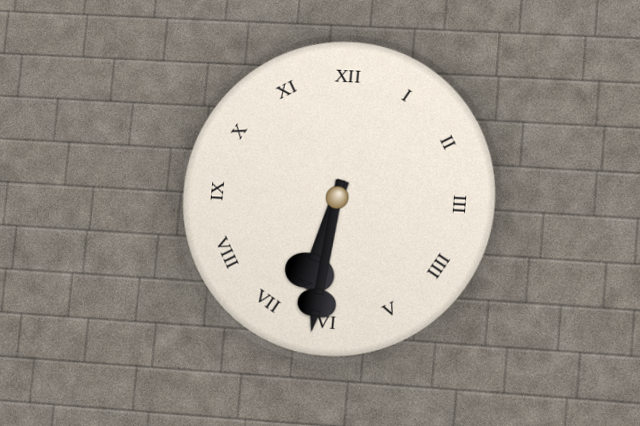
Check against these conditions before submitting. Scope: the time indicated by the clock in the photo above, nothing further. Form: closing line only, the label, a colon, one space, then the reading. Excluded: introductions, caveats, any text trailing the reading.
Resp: 6:31
